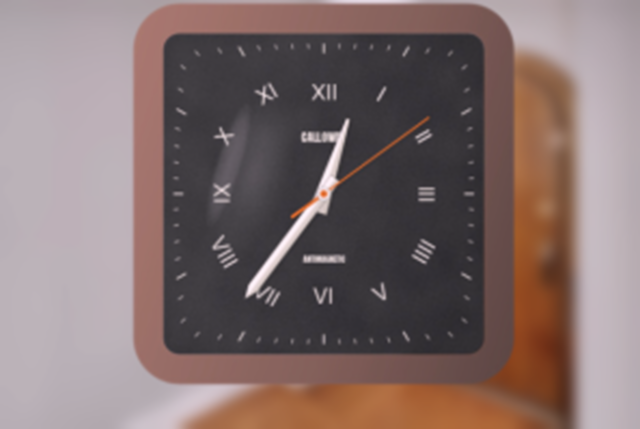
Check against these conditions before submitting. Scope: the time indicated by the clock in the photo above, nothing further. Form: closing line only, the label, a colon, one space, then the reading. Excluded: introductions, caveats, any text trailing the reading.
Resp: 12:36:09
